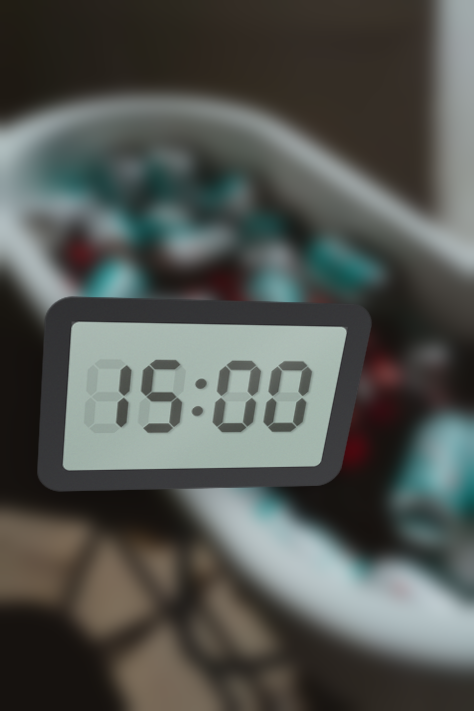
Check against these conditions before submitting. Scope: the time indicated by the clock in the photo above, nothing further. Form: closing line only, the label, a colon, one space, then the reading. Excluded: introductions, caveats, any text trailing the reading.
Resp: 15:00
